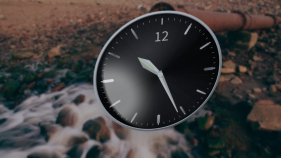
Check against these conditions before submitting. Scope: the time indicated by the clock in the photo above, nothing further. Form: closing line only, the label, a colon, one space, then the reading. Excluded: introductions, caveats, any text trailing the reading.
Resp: 10:26
